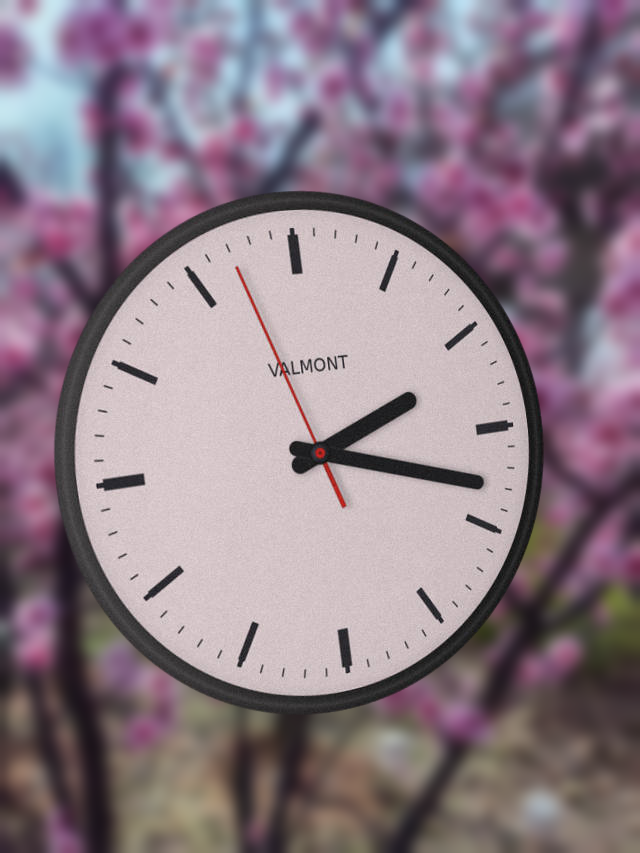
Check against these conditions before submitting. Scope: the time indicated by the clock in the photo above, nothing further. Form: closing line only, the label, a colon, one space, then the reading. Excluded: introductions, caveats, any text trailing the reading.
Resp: 2:17:57
